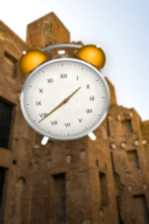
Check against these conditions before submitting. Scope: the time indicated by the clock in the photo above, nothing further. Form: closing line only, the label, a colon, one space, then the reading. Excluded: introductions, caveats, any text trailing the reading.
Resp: 1:39
